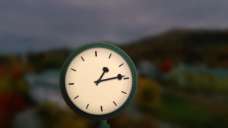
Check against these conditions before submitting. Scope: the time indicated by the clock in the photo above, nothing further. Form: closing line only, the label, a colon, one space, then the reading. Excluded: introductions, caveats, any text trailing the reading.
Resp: 1:14
